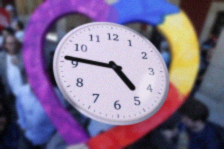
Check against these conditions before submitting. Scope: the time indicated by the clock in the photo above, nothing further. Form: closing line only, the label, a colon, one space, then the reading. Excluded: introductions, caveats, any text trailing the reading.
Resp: 4:46
